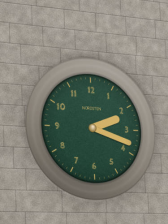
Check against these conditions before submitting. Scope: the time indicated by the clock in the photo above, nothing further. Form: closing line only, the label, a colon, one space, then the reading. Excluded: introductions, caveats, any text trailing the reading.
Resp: 2:18
